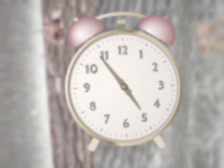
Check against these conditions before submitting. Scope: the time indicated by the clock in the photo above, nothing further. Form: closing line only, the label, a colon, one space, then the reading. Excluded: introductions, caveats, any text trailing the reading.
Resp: 4:54
